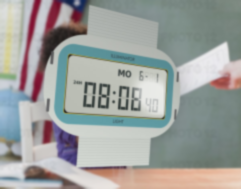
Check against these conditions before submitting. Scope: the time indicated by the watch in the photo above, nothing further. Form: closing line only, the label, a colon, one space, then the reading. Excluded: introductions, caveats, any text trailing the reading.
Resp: 8:08:40
